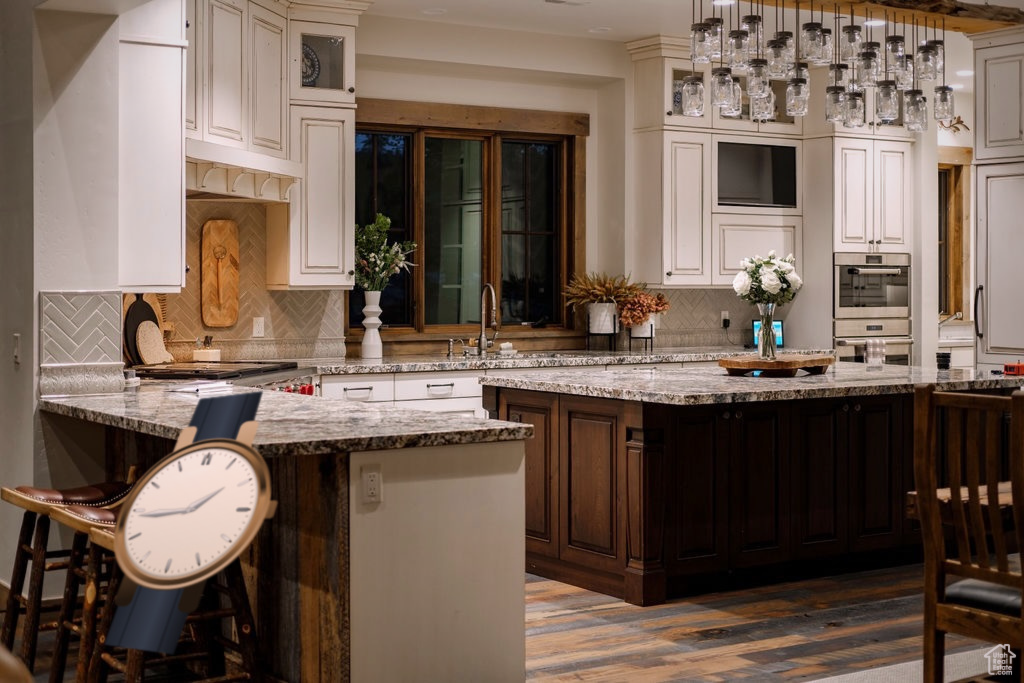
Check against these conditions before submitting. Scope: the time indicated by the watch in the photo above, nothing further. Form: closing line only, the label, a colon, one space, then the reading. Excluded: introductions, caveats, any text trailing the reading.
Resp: 1:44
